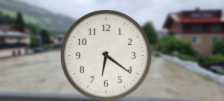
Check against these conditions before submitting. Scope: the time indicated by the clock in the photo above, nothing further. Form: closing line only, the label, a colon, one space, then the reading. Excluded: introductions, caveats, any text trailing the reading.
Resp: 6:21
